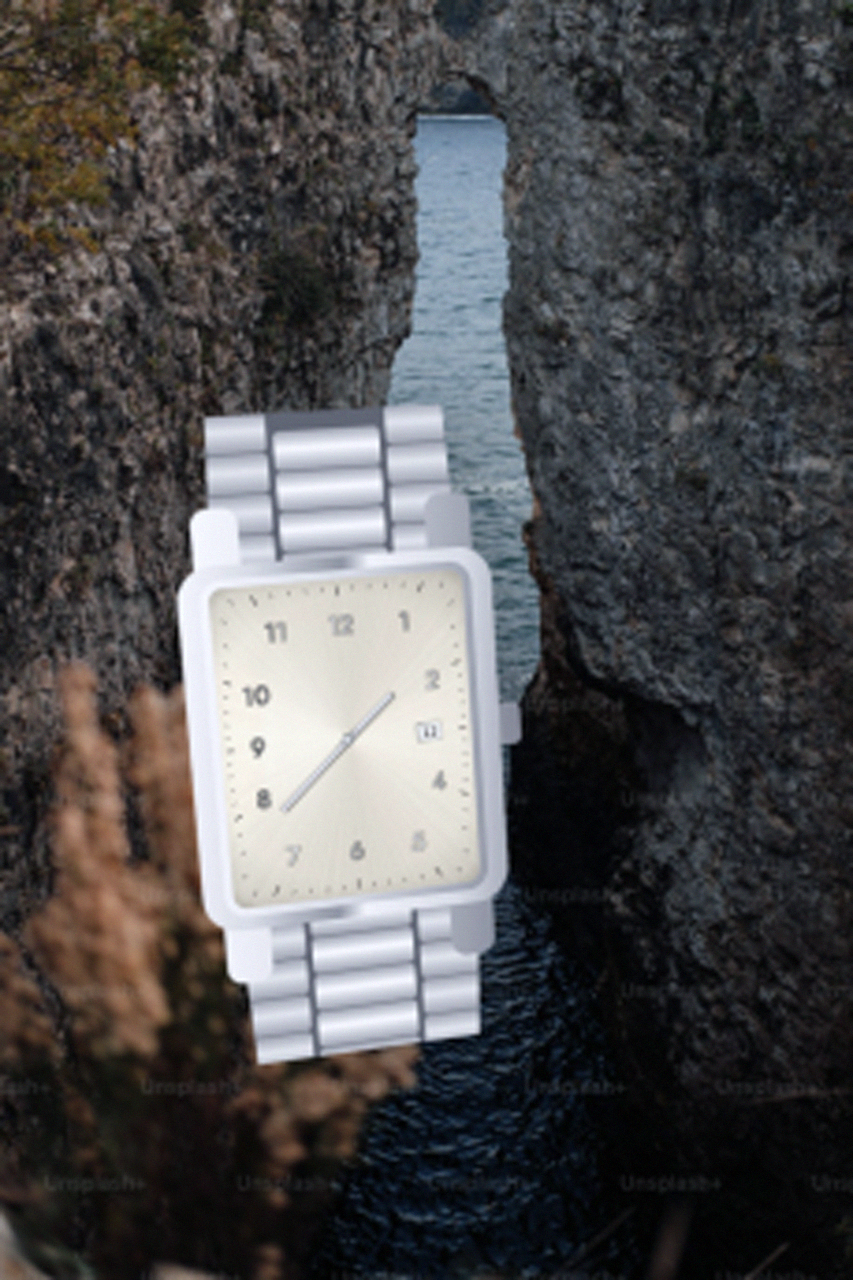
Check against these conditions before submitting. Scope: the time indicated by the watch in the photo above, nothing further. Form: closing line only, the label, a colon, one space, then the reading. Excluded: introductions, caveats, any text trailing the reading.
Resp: 1:38
